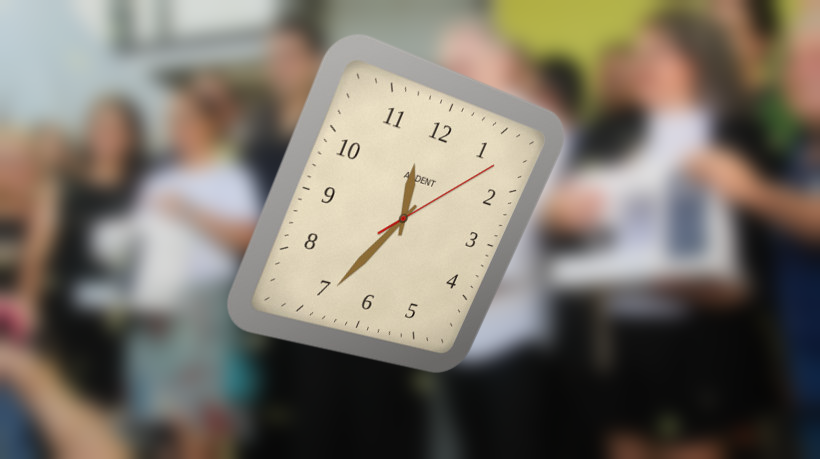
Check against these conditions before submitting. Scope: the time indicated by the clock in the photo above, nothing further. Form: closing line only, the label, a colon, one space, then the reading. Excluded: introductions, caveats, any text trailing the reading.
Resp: 11:34:07
